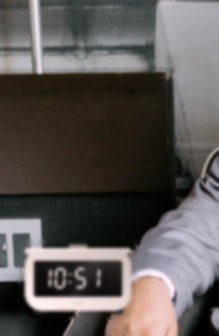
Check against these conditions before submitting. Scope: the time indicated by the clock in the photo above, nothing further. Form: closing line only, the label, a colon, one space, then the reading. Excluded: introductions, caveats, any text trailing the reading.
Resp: 10:51
